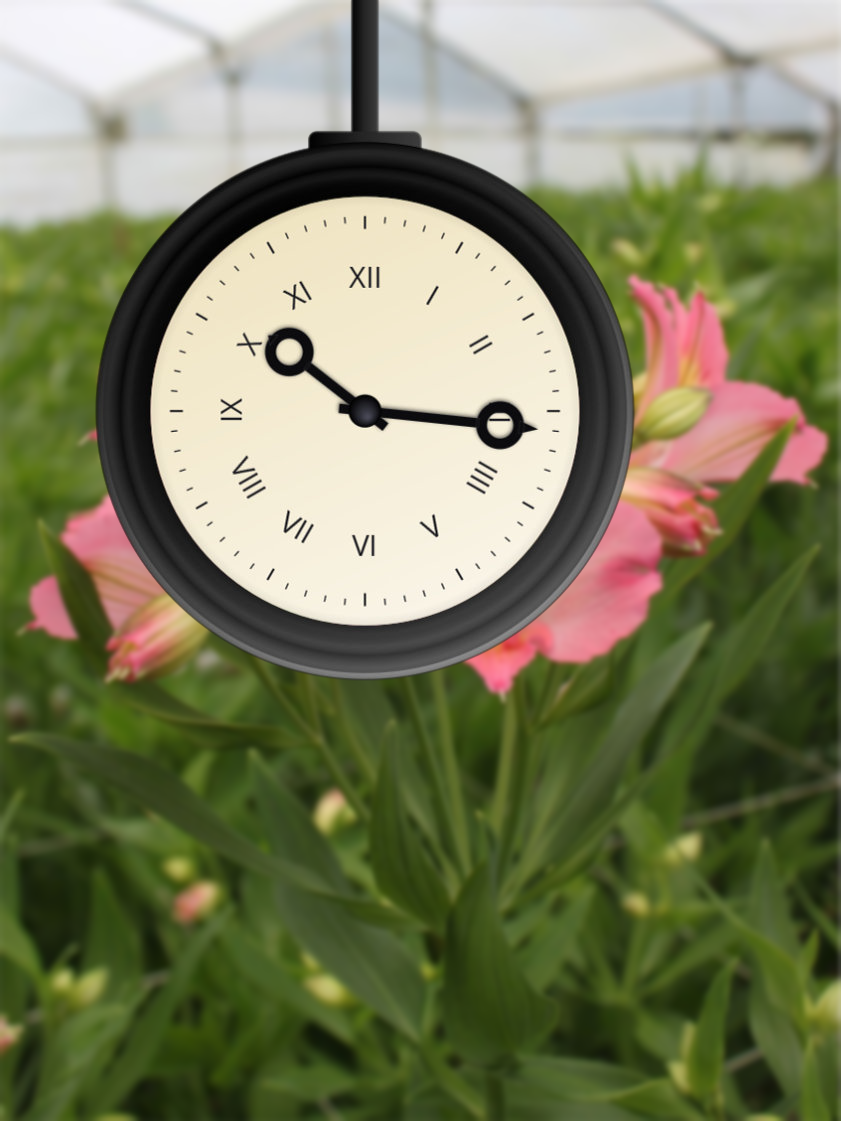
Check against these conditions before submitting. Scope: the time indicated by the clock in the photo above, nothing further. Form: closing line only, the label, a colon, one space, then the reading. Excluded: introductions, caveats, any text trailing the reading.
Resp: 10:16
